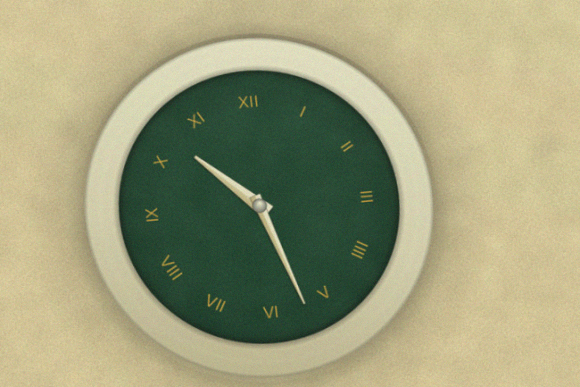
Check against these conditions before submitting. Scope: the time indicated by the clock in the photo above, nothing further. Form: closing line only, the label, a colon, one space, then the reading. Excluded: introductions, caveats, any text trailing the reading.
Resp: 10:27
